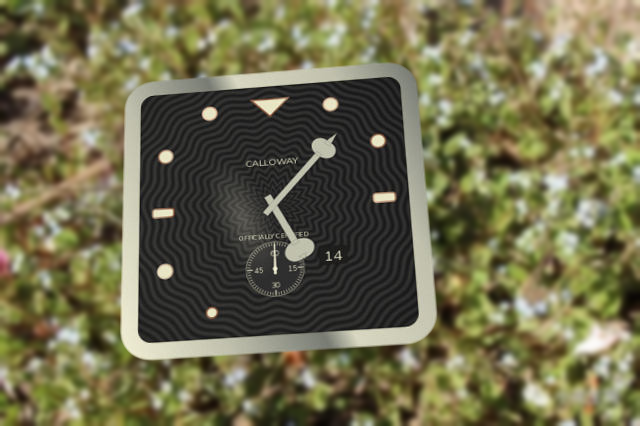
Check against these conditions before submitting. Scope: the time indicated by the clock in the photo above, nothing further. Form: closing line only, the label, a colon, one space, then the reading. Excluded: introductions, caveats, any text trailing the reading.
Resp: 5:07
